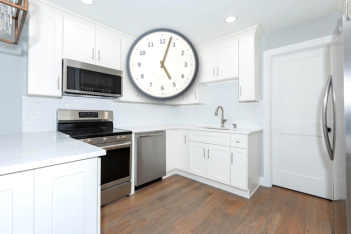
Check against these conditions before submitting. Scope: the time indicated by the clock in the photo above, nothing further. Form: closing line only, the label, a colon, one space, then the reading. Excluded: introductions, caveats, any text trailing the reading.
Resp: 5:03
